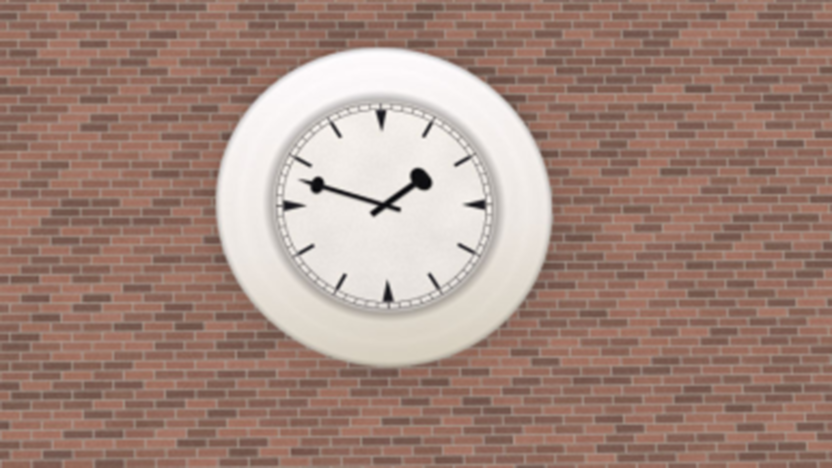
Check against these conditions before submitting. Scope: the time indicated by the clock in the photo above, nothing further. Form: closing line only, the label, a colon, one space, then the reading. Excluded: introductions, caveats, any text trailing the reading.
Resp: 1:48
